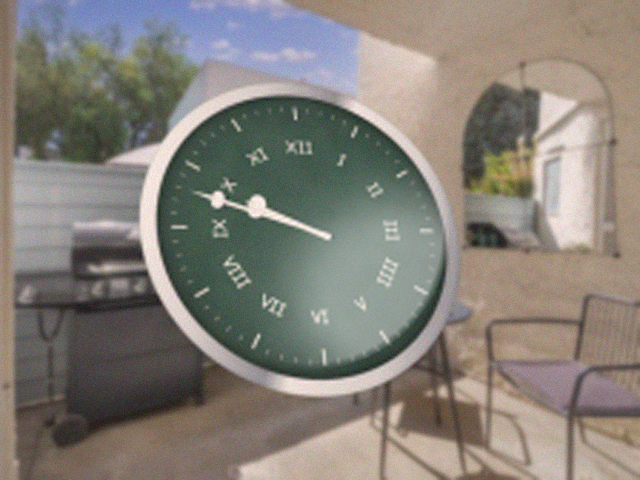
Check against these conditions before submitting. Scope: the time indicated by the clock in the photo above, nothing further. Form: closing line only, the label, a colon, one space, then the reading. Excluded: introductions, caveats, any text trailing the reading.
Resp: 9:48
